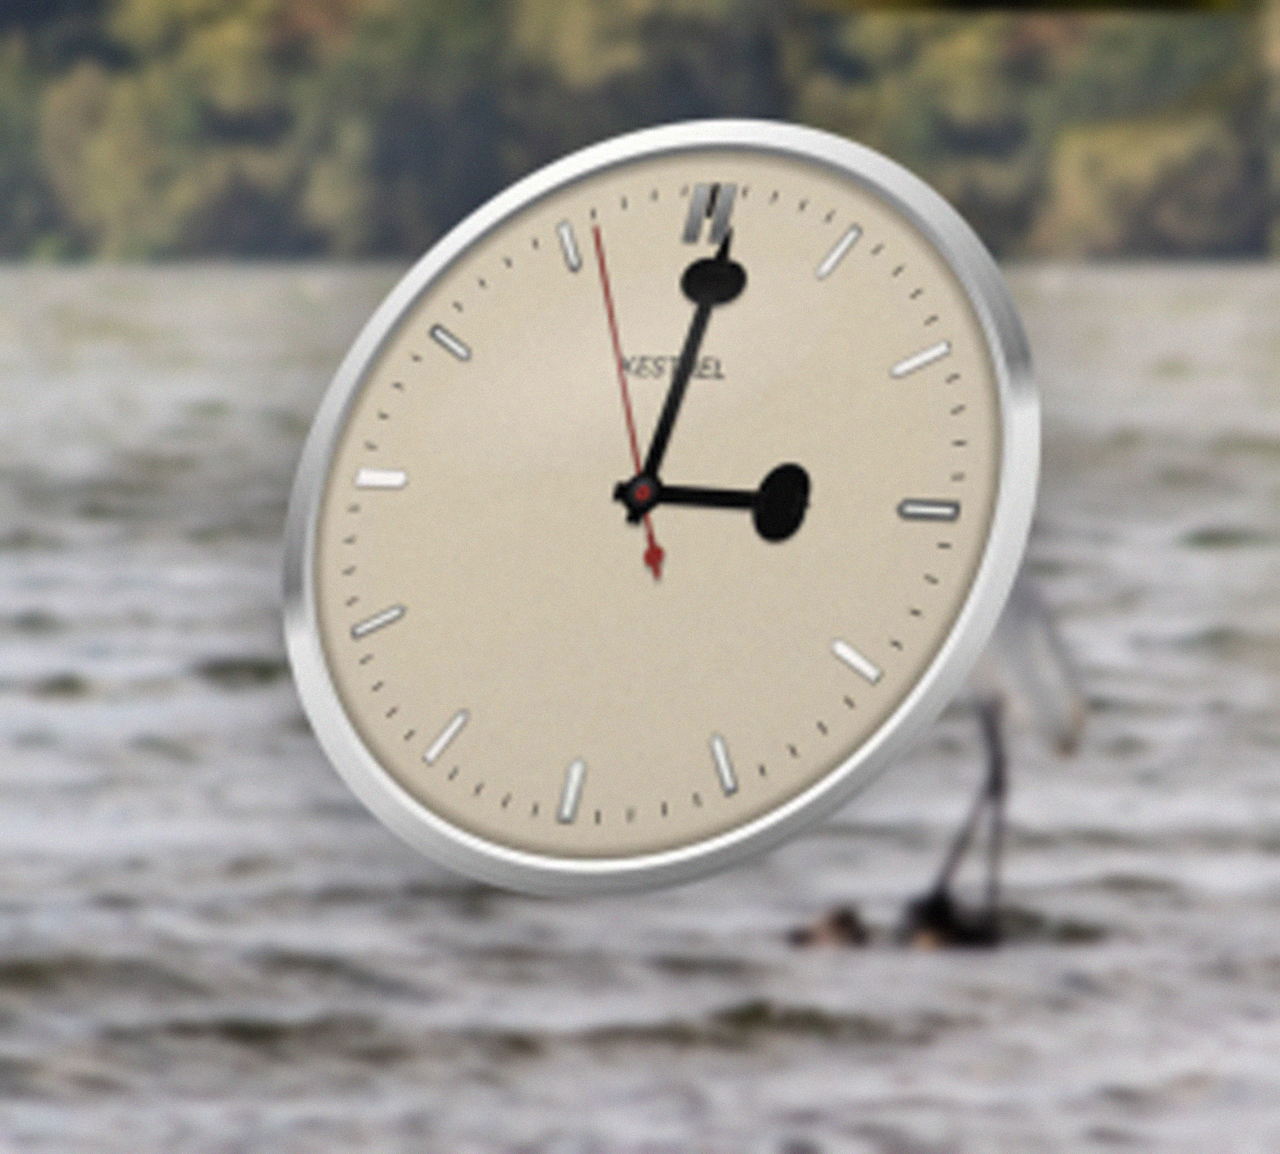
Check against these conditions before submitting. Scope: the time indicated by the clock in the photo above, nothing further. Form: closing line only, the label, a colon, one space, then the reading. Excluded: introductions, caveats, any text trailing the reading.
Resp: 3:00:56
